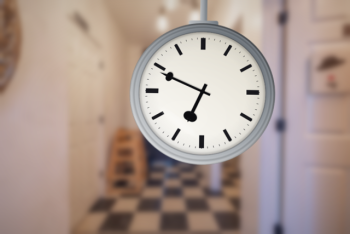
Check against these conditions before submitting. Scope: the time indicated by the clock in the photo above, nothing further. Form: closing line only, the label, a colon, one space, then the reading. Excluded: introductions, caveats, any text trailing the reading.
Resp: 6:49
